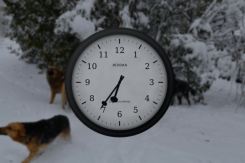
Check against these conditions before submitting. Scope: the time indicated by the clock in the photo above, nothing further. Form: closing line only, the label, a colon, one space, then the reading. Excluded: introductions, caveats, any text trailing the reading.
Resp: 6:36
